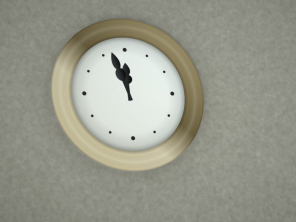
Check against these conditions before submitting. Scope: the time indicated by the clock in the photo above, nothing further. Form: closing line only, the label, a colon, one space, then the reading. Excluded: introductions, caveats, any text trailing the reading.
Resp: 11:57
